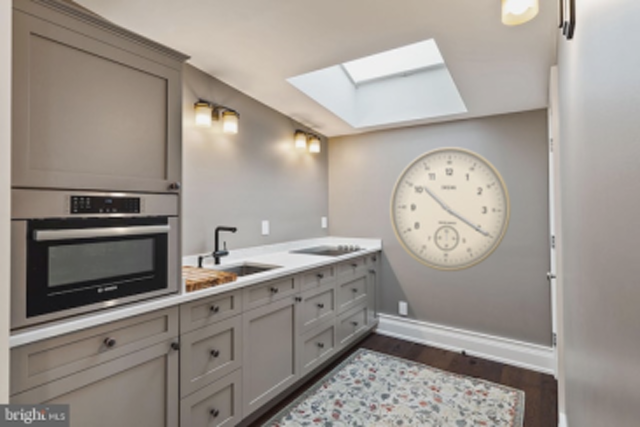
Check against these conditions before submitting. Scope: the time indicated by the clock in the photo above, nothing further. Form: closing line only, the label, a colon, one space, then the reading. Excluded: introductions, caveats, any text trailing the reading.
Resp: 10:20
